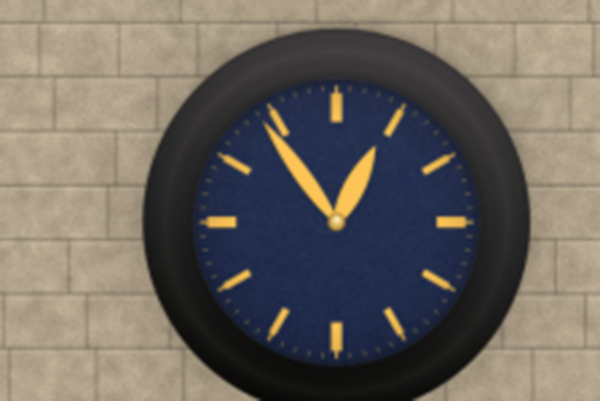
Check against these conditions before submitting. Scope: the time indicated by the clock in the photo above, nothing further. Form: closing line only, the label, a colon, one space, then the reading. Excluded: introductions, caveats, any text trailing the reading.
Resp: 12:54
